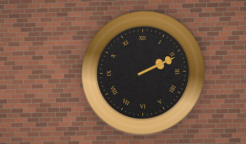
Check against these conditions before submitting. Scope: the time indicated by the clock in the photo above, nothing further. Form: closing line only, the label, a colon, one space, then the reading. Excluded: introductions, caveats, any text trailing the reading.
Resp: 2:11
